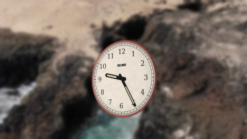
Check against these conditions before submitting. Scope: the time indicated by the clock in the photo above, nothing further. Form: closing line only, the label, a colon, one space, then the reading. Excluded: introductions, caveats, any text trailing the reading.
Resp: 9:25
